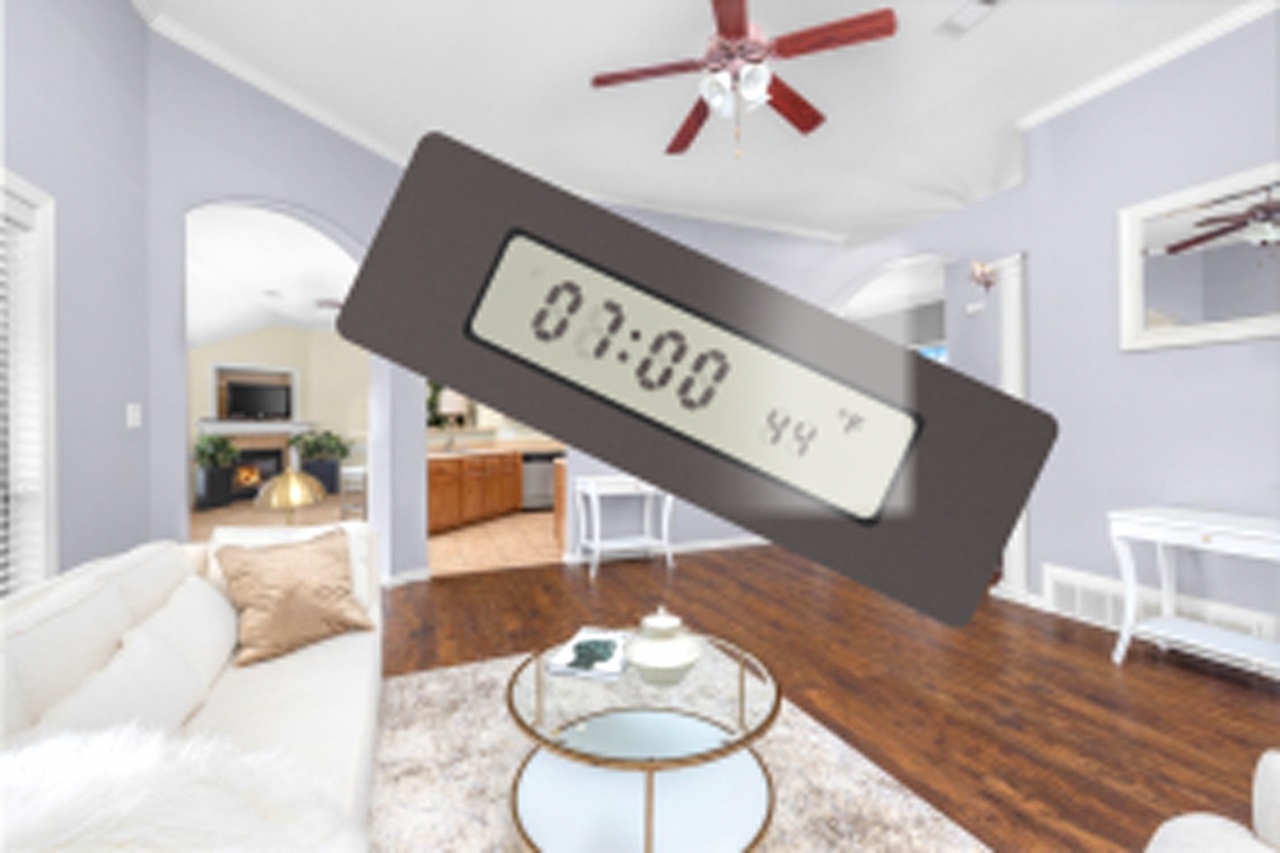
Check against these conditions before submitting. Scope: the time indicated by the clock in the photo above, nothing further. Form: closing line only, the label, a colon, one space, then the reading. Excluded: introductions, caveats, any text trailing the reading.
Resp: 7:00
